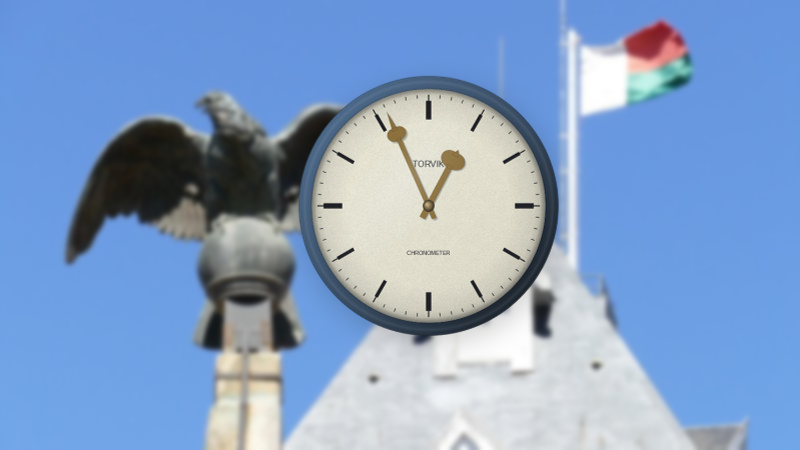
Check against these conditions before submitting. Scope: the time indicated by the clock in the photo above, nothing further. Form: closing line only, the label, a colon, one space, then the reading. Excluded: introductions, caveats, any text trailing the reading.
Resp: 12:56
